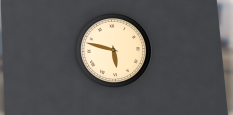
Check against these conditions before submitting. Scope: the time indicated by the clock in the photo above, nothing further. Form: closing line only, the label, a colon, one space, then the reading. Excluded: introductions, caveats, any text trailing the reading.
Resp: 5:48
